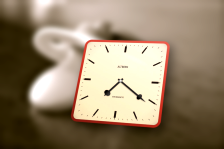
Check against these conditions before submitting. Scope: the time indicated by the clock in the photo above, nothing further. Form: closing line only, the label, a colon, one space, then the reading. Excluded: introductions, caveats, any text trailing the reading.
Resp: 7:21
